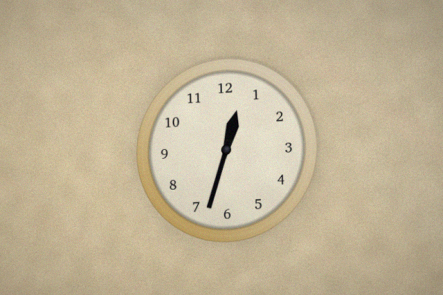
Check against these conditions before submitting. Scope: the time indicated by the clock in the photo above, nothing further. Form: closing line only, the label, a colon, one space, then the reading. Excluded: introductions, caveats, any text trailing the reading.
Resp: 12:33
